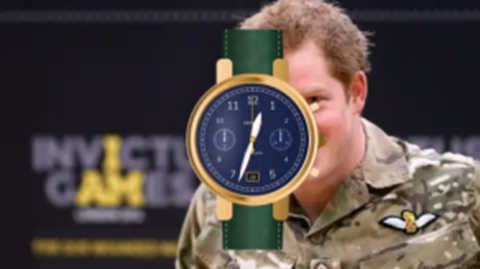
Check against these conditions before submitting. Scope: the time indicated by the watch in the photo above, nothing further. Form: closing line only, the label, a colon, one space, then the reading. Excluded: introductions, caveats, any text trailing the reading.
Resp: 12:33
